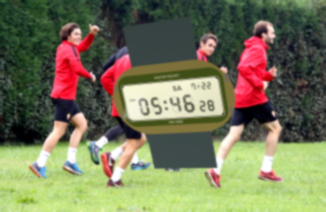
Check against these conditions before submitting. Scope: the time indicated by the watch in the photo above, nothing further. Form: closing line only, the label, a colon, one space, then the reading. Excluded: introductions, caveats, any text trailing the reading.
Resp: 5:46:28
